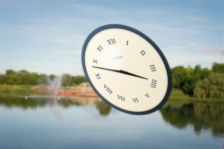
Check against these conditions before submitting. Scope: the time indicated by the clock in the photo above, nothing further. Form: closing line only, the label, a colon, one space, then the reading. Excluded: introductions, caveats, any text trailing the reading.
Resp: 3:48
